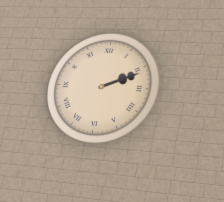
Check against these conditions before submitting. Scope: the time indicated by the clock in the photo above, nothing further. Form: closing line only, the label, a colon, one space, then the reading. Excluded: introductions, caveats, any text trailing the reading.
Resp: 2:11
